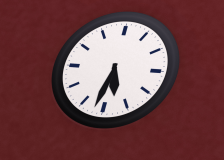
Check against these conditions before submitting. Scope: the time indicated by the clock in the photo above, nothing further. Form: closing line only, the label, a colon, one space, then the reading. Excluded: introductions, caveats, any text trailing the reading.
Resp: 5:32
